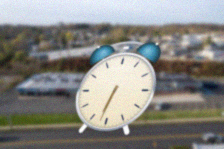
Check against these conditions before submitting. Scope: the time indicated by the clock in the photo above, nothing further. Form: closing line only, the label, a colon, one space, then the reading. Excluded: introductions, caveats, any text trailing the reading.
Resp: 6:32
